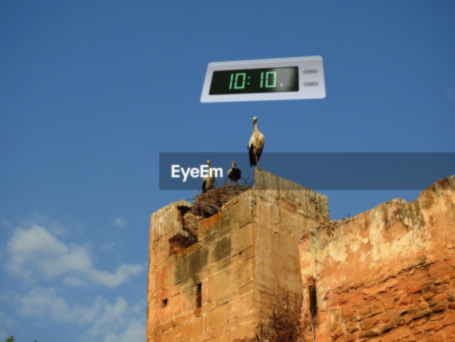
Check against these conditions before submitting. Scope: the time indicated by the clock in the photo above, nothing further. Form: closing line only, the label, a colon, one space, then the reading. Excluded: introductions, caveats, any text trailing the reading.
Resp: 10:10
